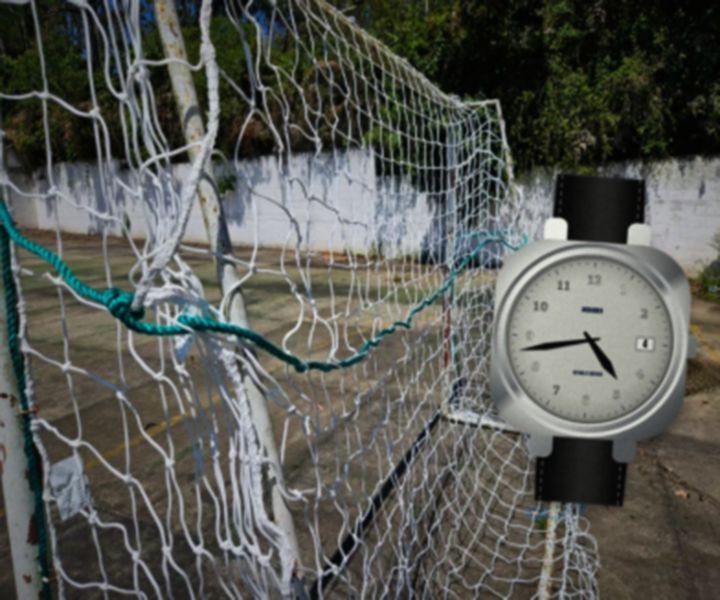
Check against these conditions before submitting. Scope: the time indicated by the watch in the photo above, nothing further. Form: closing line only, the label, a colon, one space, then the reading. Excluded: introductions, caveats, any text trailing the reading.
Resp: 4:43
